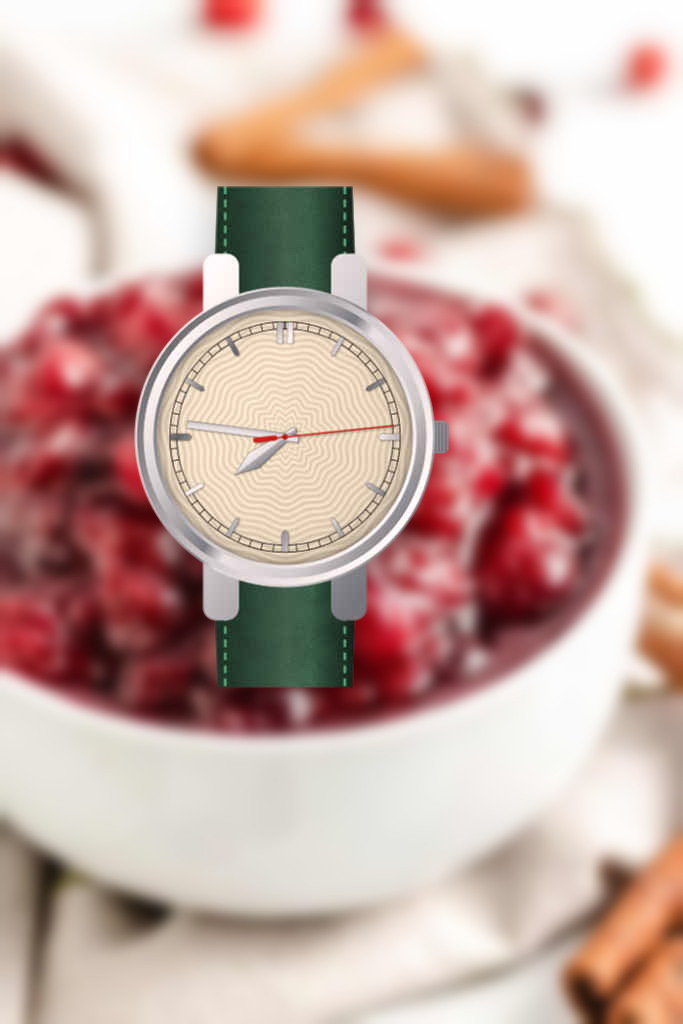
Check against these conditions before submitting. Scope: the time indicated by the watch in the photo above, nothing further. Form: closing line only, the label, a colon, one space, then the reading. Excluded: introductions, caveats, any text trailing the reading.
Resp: 7:46:14
